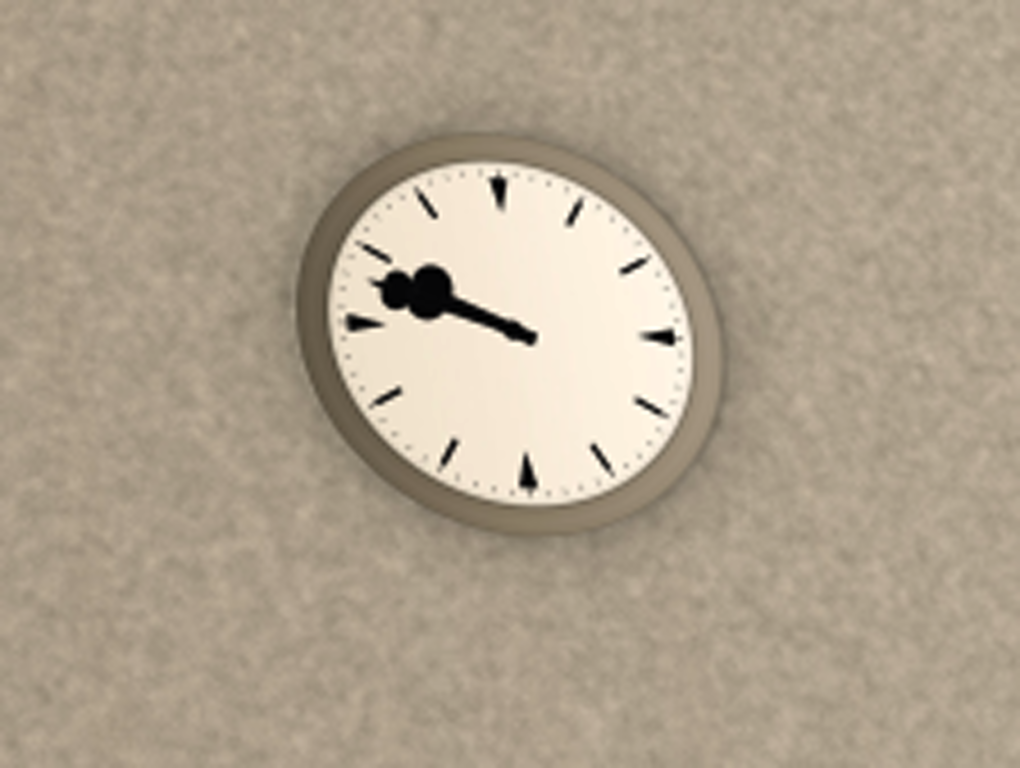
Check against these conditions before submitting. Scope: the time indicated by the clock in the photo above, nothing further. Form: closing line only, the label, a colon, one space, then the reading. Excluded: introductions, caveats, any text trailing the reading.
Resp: 9:48
